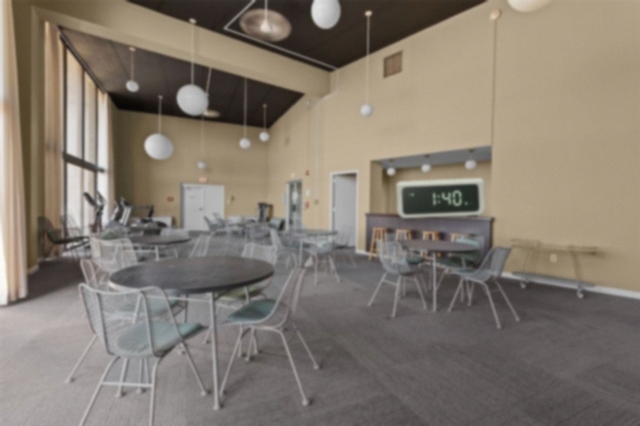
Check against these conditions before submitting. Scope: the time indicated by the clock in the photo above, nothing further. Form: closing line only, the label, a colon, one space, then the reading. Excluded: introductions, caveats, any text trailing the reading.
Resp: 1:40
